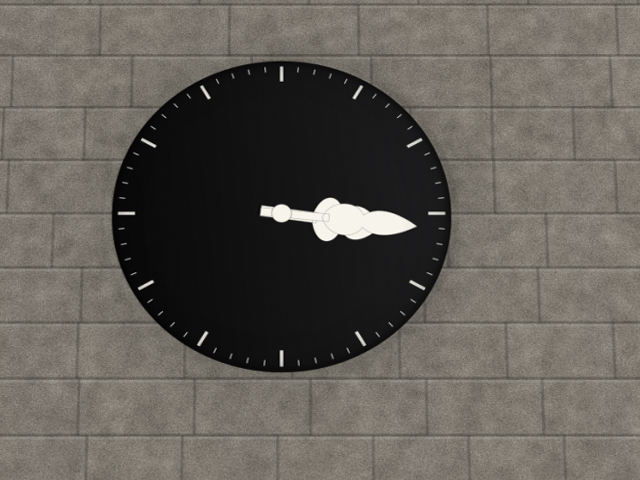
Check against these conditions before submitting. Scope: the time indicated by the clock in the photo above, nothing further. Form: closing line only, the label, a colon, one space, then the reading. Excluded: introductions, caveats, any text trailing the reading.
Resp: 3:16
